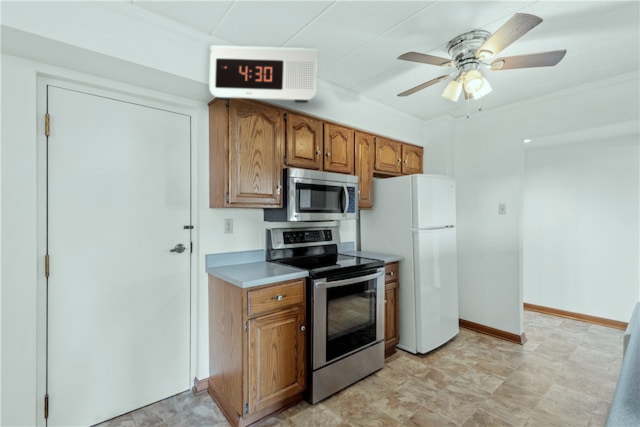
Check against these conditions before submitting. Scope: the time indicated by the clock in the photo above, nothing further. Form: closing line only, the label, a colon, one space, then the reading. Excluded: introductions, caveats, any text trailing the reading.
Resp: 4:30
